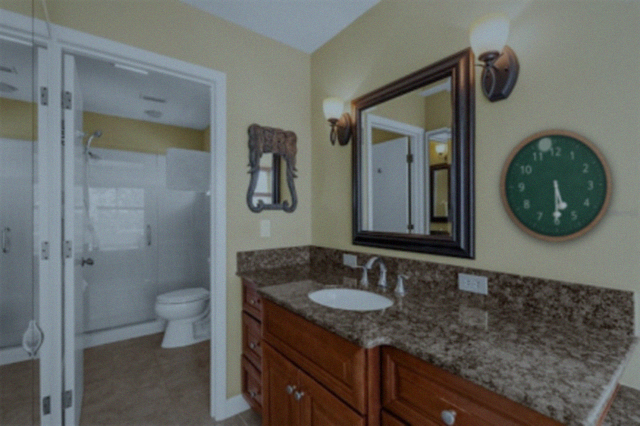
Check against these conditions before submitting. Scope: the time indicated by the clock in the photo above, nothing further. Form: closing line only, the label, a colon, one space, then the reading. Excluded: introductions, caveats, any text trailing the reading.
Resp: 5:30
